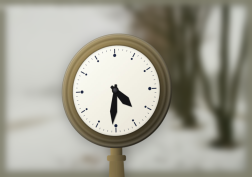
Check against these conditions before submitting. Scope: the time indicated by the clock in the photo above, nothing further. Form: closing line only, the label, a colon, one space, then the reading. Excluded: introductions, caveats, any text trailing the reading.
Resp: 4:31
